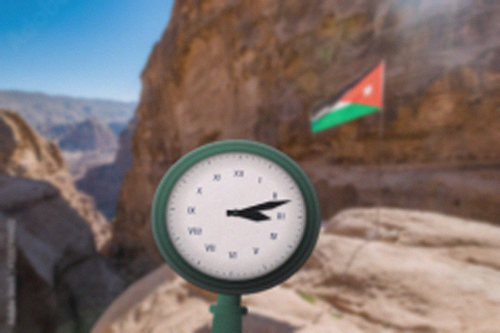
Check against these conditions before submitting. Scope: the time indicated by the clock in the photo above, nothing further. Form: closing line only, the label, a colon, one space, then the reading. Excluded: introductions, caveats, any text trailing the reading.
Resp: 3:12
